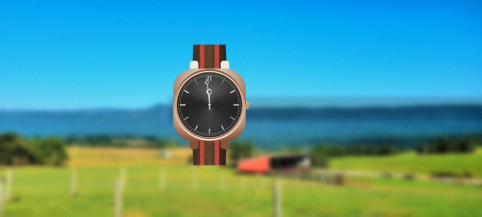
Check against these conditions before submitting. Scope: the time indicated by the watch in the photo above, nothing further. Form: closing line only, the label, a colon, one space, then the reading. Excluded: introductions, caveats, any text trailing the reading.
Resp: 11:59
